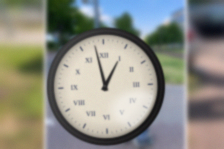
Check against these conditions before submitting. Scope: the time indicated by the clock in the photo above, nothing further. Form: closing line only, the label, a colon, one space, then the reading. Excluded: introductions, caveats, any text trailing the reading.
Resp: 12:58
